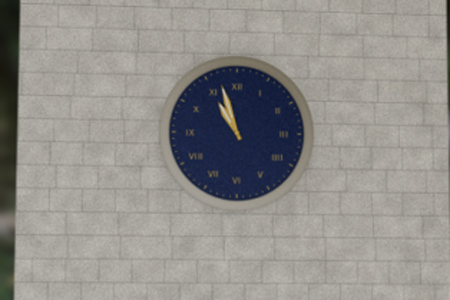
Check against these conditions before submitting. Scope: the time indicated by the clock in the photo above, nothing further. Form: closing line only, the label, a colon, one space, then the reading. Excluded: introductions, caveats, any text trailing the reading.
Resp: 10:57
